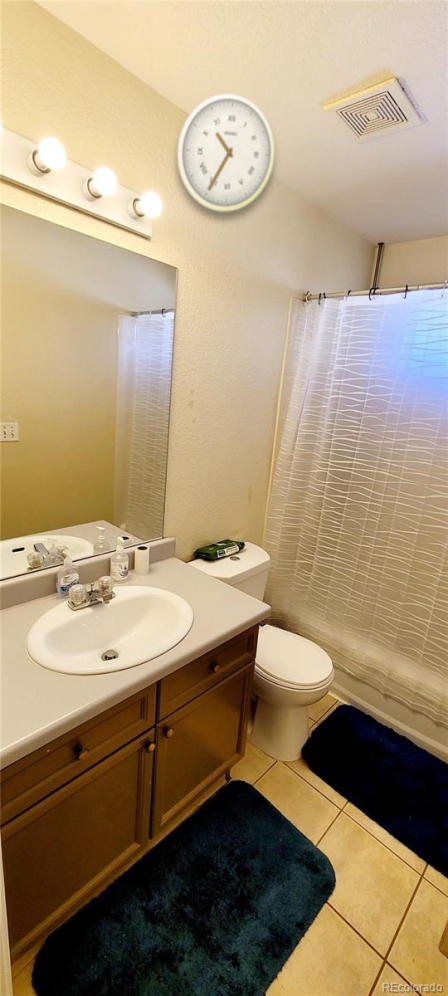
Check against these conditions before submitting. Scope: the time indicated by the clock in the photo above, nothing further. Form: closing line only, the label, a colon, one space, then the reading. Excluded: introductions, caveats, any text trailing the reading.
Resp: 10:35
